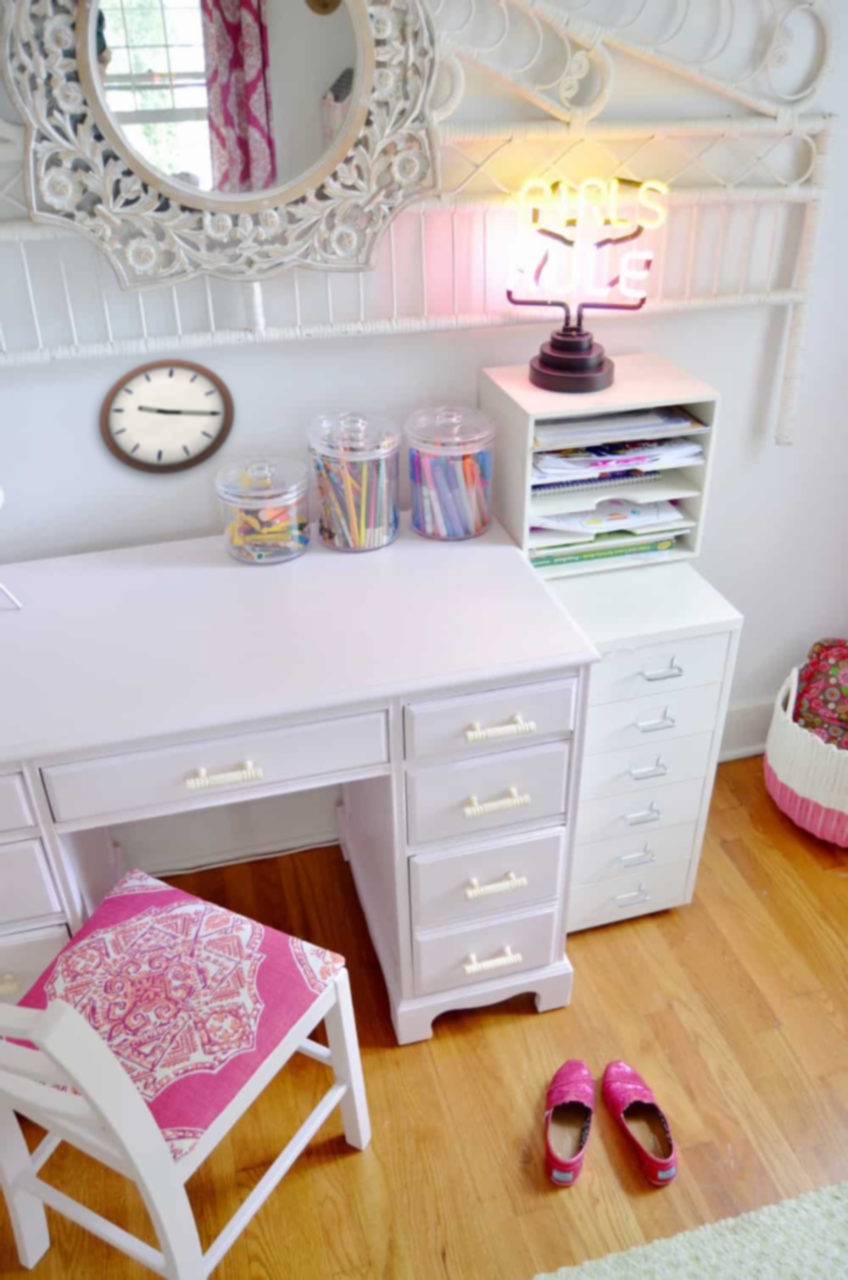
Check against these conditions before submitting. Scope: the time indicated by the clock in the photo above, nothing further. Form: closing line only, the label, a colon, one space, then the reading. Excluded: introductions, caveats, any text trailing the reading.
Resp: 9:15
